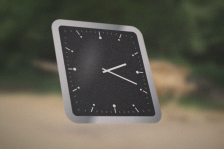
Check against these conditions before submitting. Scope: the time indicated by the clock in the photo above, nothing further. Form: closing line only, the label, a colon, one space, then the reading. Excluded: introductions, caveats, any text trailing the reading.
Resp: 2:19
